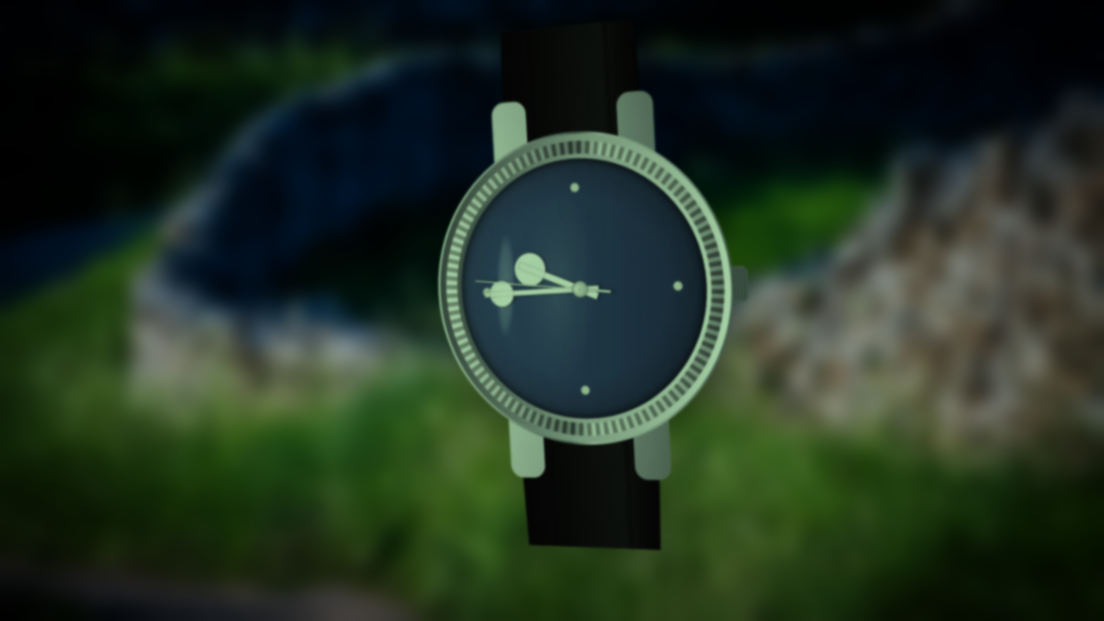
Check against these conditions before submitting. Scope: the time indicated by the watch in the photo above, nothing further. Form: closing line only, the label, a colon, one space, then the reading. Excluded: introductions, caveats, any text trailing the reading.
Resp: 9:44:46
